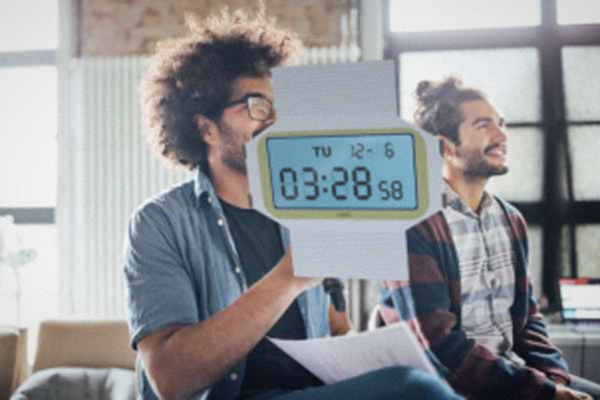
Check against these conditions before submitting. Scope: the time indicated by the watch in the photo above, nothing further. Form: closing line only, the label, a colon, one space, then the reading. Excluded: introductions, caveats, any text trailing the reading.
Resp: 3:28:58
